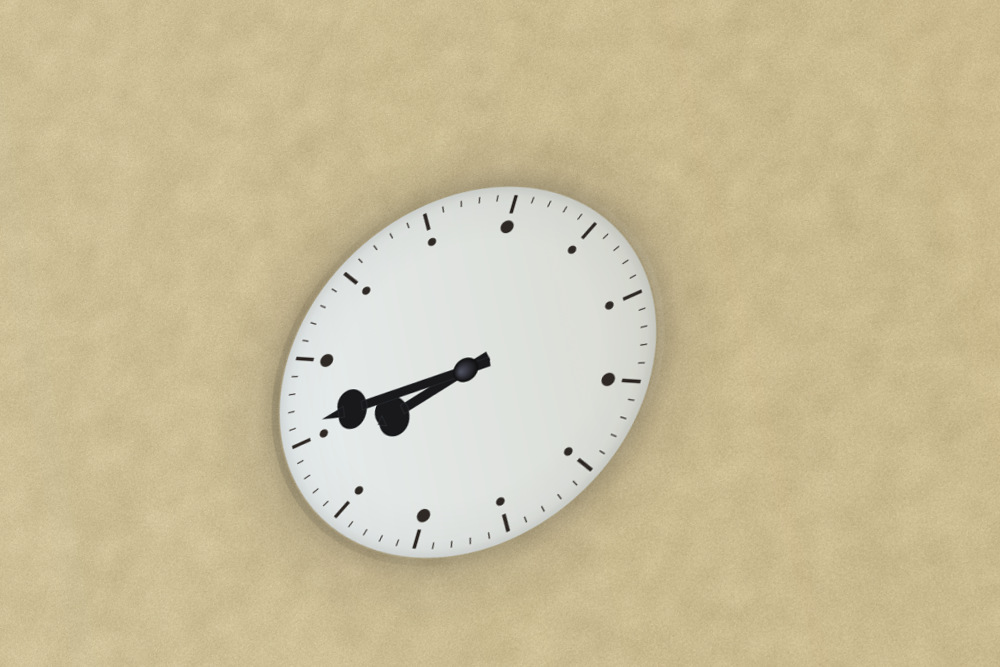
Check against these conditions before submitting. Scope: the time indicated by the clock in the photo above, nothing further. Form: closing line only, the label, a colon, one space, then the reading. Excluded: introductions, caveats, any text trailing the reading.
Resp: 7:41
